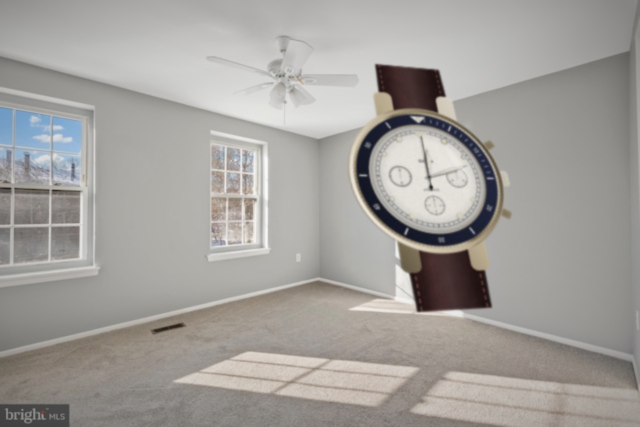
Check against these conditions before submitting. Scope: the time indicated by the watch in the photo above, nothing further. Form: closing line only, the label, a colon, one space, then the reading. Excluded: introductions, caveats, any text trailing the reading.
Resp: 12:12
